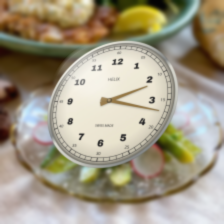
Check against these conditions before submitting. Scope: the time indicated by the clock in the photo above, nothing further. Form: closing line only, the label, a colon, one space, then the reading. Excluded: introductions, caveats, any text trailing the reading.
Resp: 2:17
